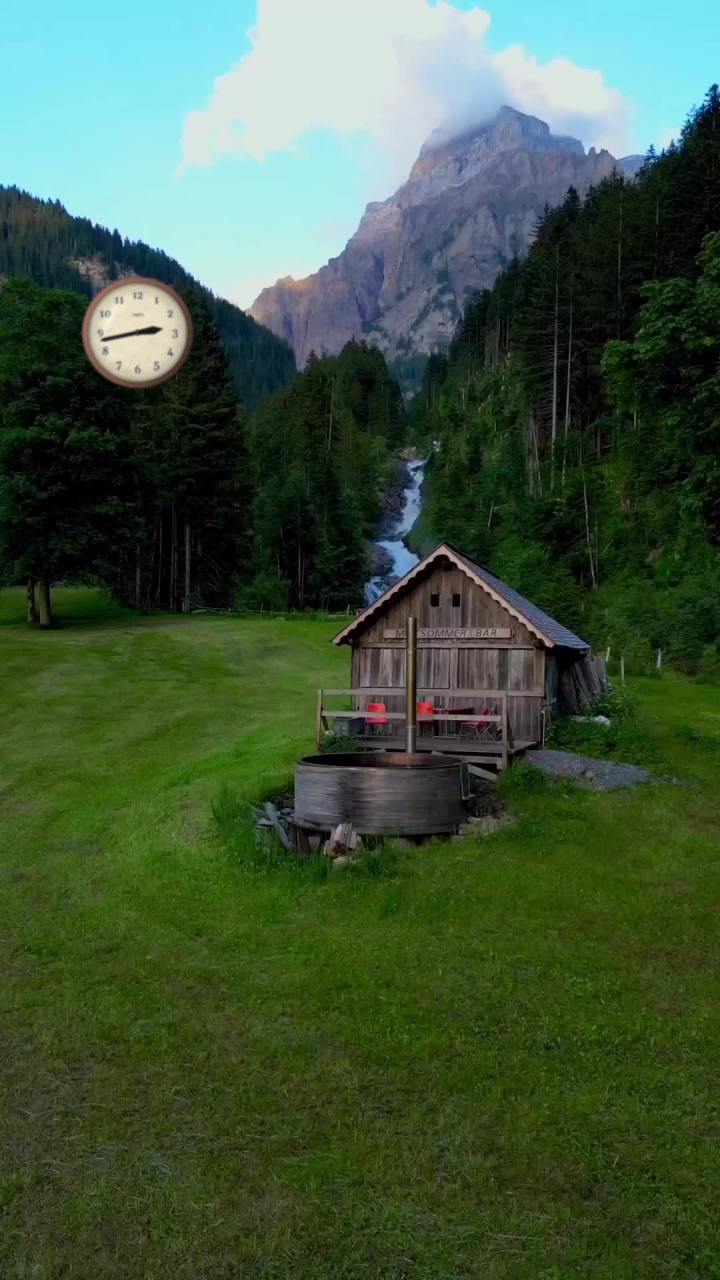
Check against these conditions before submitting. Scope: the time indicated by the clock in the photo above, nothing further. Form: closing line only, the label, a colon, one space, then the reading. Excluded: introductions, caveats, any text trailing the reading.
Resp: 2:43
